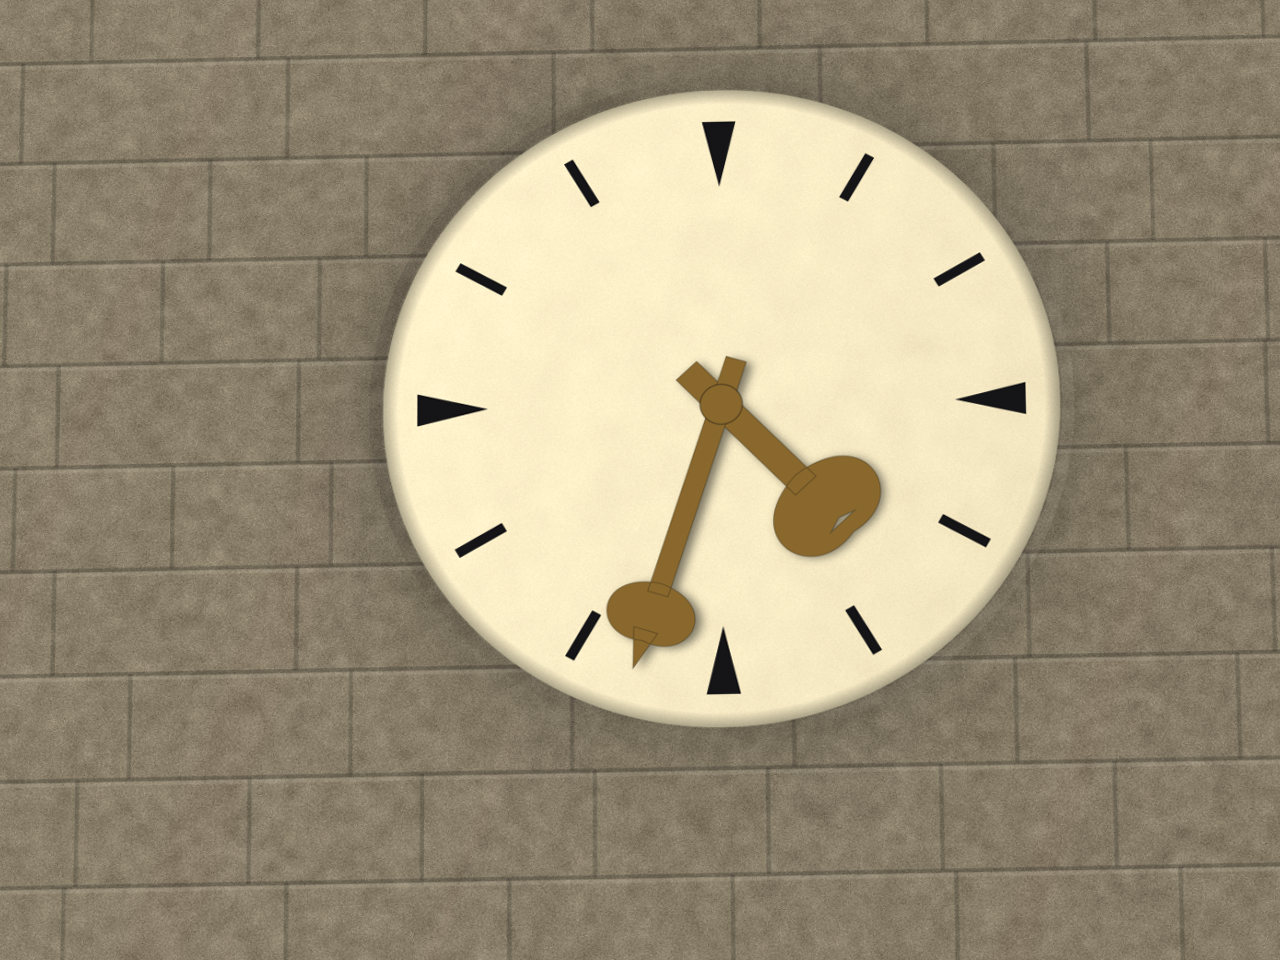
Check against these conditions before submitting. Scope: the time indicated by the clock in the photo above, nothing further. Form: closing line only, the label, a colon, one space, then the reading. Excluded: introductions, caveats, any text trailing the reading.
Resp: 4:33
